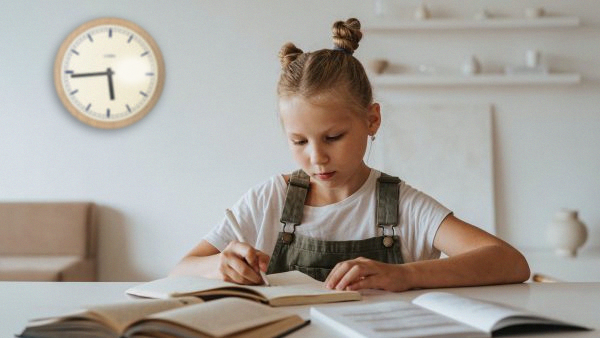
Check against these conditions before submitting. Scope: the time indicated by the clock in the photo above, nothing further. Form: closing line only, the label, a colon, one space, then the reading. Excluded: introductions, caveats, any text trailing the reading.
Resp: 5:44
